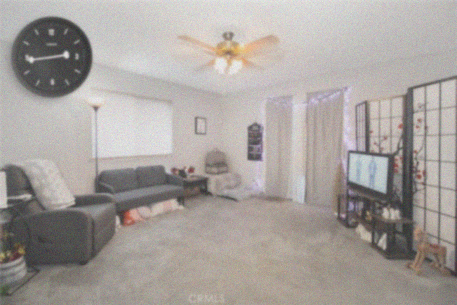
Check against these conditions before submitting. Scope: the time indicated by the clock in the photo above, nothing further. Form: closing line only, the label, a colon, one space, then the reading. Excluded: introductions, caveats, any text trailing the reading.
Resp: 2:44
